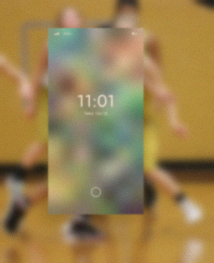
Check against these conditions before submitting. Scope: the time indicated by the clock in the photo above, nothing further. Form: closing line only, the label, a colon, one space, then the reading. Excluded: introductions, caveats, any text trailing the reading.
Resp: 11:01
